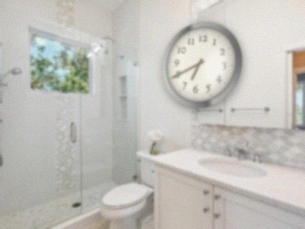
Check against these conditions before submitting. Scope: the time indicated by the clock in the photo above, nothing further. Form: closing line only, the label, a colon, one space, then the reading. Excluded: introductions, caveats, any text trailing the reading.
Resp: 6:40
